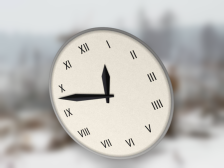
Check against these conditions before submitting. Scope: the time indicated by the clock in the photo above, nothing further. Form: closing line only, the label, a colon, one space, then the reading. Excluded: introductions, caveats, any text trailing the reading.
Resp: 12:48
